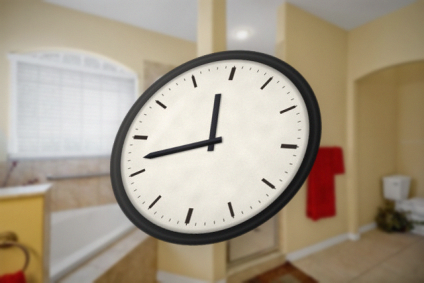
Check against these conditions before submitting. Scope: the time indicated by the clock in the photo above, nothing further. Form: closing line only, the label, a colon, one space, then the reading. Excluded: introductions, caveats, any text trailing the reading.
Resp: 11:42
